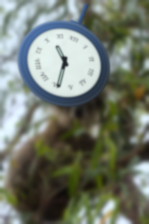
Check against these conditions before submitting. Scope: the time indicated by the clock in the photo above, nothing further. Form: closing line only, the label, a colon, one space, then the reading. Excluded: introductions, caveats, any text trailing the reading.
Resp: 10:29
